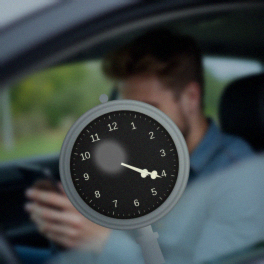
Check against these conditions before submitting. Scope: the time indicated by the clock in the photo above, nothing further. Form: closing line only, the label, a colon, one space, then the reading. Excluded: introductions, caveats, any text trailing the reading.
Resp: 4:21
